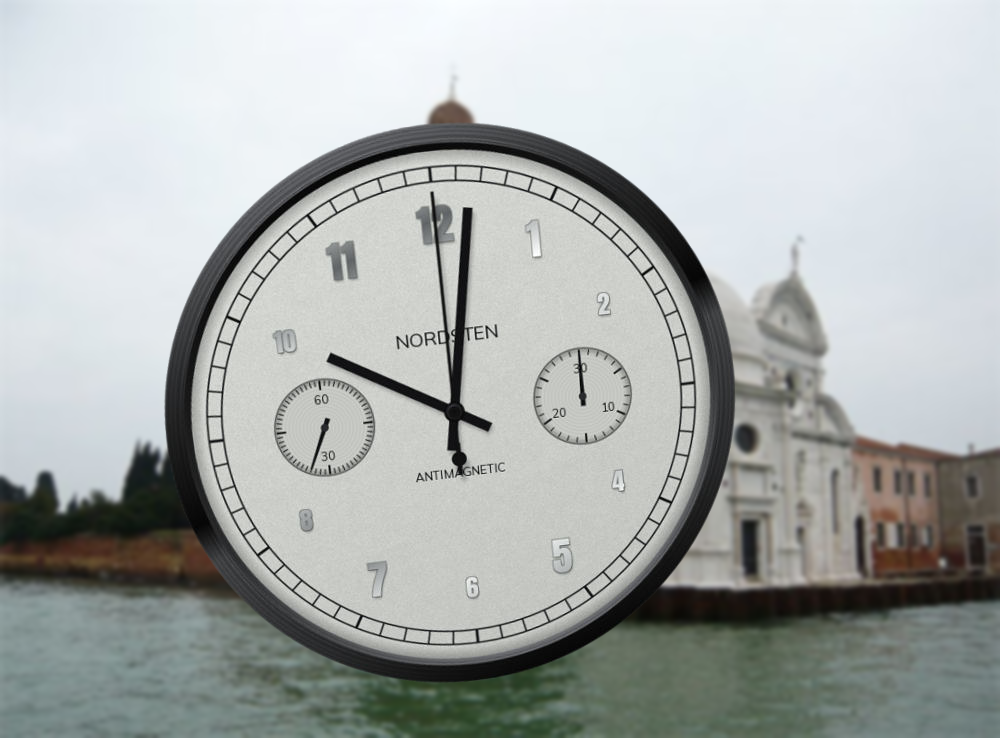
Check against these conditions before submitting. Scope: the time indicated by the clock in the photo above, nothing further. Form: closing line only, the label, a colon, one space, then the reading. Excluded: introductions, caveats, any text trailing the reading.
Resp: 10:01:34
